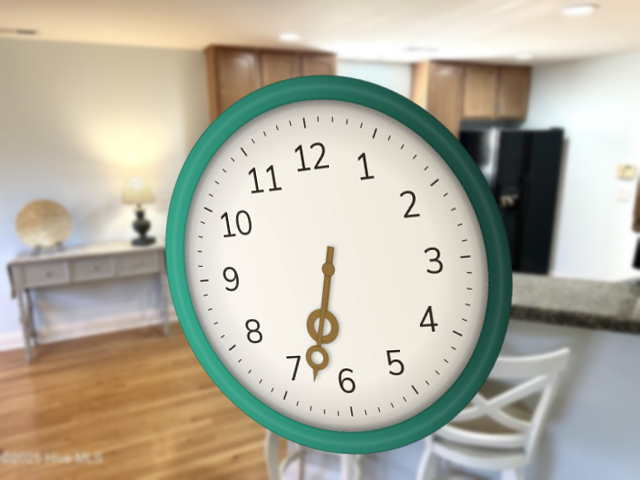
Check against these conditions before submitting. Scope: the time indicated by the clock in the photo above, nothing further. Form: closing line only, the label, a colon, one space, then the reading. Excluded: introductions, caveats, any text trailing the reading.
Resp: 6:33
